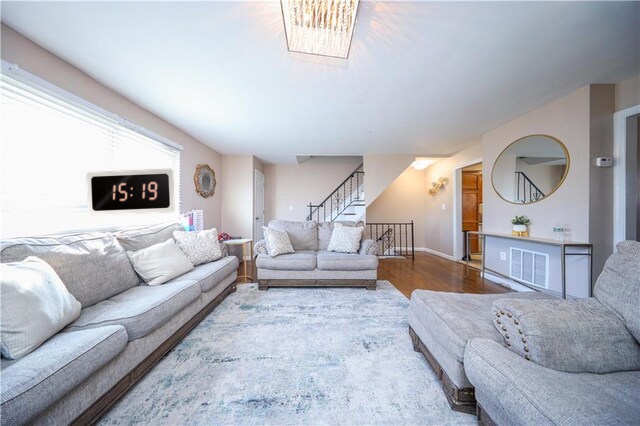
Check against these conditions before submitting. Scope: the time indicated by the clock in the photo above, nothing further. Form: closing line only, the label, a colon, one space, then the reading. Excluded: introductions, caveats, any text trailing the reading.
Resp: 15:19
